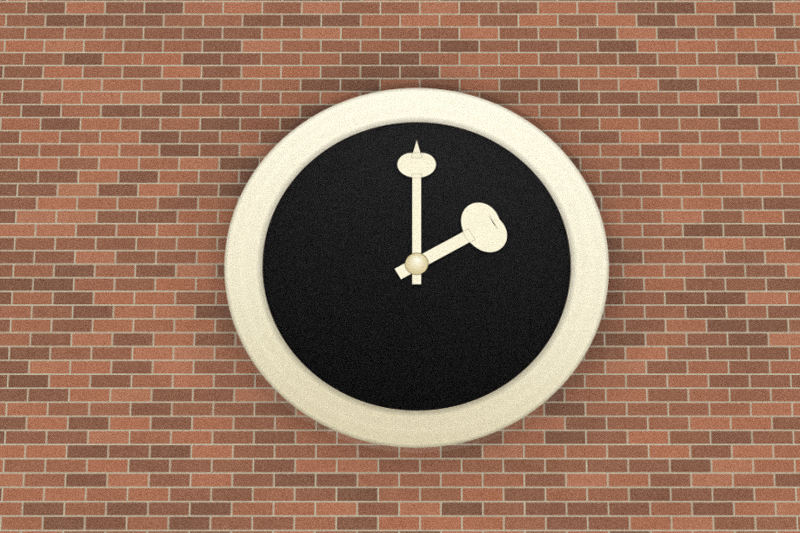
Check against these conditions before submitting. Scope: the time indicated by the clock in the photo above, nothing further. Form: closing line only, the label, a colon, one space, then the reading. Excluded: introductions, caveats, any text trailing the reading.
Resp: 2:00
